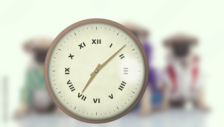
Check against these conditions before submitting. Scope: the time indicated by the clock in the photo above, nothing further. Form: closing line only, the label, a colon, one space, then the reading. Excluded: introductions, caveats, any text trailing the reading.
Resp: 7:08
